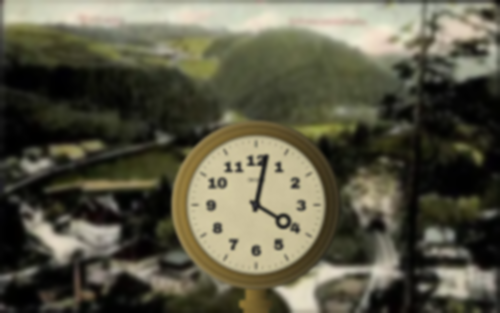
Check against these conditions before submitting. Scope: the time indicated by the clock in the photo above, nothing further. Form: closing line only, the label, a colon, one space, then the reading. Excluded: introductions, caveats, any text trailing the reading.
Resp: 4:02
